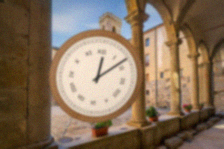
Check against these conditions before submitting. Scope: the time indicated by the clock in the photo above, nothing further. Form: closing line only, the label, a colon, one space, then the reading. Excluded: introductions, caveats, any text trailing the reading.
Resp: 12:08
